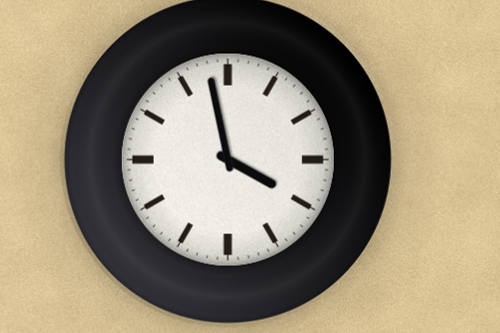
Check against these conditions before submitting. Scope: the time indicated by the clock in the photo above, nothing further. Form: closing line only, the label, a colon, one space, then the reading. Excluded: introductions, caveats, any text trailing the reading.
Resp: 3:58
